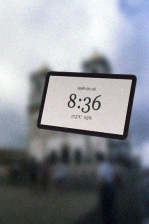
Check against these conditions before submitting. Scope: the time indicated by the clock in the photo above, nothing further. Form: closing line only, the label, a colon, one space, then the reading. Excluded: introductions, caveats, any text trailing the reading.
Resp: 8:36
